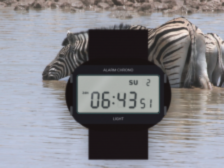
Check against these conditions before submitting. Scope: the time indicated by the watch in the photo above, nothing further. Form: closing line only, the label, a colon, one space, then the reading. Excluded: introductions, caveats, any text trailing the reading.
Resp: 6:43:51
